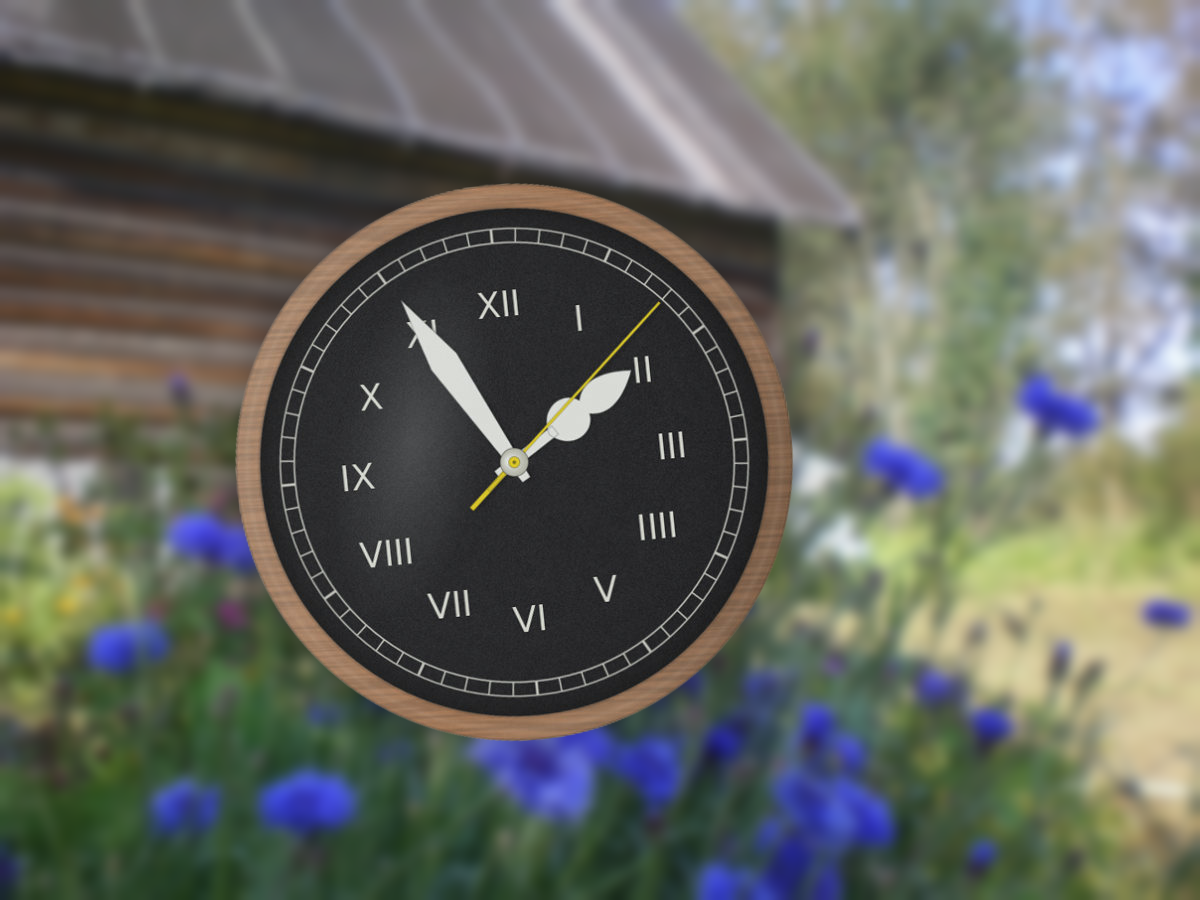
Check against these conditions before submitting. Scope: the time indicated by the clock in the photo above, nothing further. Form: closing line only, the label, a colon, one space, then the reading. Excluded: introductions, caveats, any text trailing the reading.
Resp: 1:55:08
